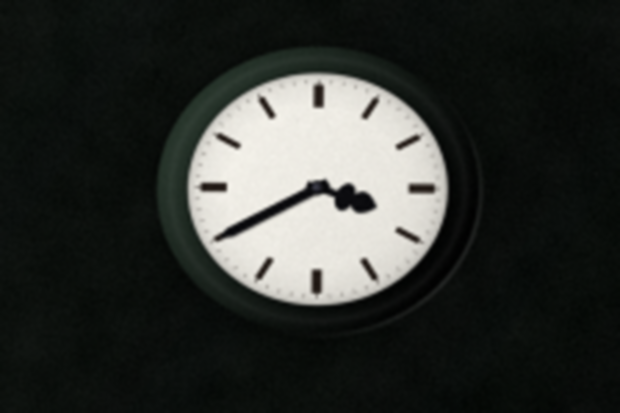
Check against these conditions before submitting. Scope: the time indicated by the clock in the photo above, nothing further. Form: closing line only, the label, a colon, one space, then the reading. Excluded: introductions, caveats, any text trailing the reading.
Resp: 3:40
